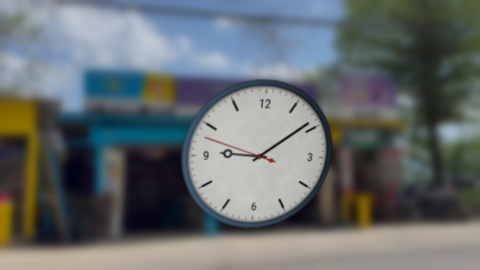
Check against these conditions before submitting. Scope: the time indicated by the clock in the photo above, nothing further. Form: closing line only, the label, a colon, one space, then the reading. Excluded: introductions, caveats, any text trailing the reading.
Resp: 9:08:48
